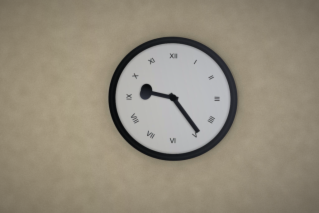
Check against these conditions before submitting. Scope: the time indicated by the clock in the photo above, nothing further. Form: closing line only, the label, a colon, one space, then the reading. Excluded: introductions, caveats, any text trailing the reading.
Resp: 9:24
